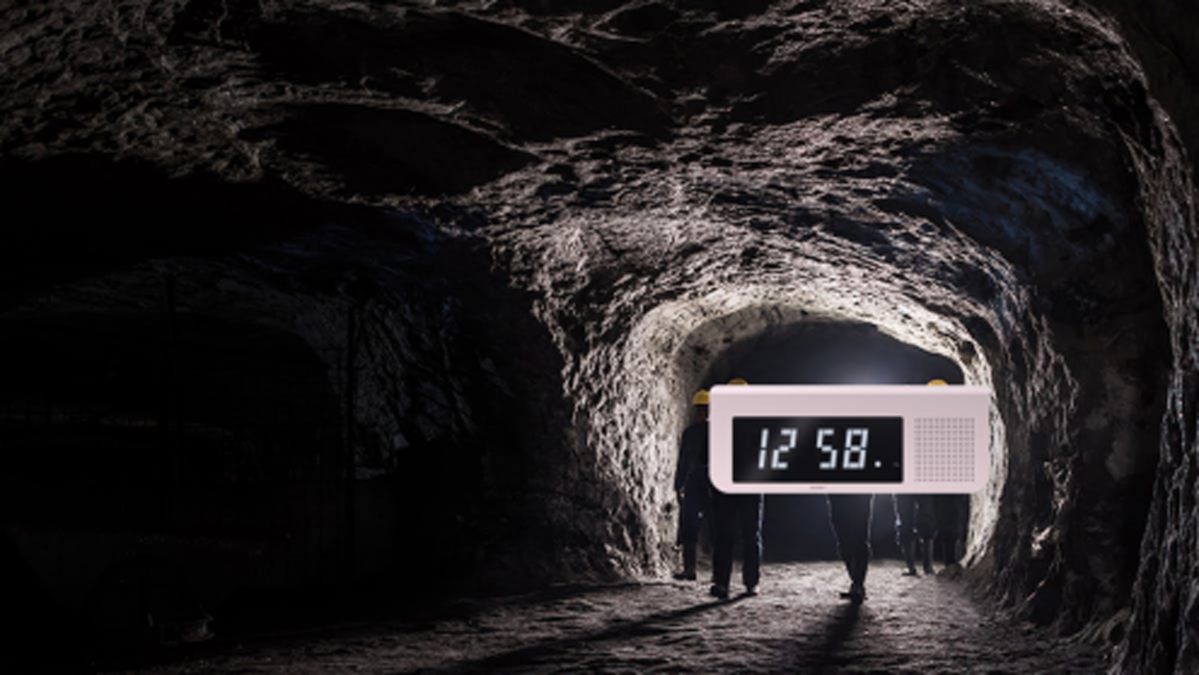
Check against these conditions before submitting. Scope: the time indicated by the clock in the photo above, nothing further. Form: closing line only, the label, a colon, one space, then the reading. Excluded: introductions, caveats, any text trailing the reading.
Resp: 12:58
